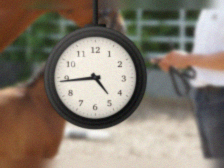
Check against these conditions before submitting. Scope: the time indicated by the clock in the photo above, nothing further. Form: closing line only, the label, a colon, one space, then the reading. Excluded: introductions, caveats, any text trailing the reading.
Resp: 4:44
